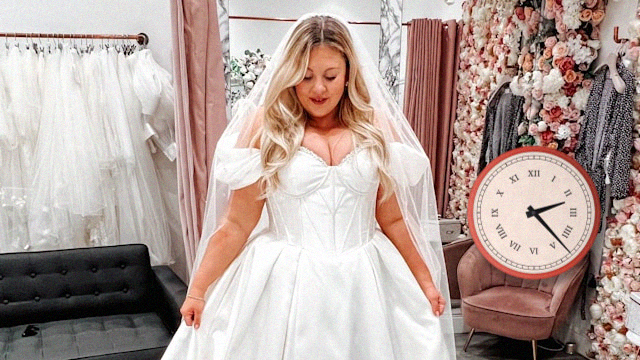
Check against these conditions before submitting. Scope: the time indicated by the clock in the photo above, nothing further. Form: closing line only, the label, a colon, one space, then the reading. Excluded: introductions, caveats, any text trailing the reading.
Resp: 2:23
